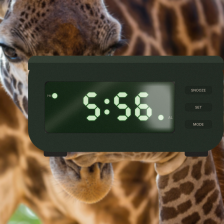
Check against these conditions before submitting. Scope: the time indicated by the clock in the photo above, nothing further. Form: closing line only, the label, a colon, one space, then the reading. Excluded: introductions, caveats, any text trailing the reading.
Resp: 5:56
